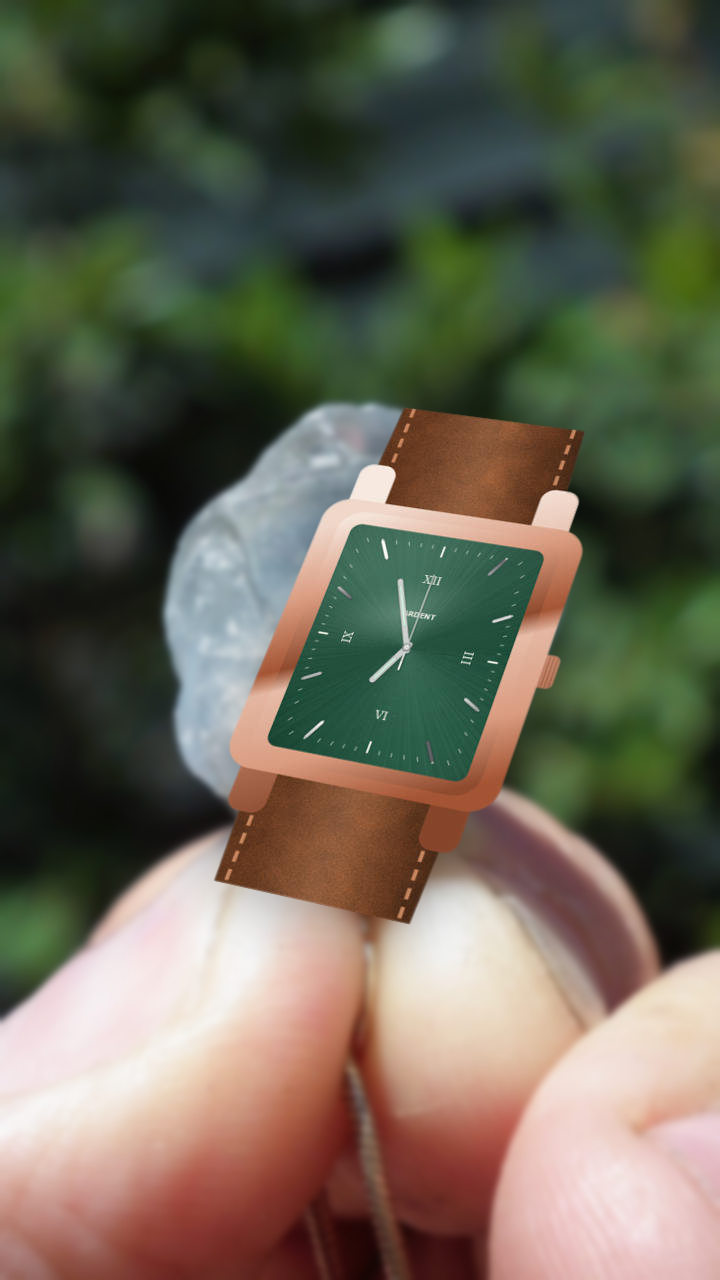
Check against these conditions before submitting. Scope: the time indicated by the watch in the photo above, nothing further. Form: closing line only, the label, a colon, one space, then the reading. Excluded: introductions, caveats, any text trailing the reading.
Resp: 6:56:00
